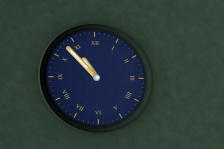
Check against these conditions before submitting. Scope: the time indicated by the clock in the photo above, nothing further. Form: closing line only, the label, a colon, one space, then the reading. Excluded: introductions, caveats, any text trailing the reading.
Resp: 10:53
